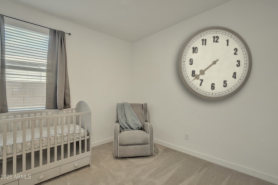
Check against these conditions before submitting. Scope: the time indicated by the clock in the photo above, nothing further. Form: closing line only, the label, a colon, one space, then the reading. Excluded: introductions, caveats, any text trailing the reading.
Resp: 7:38
